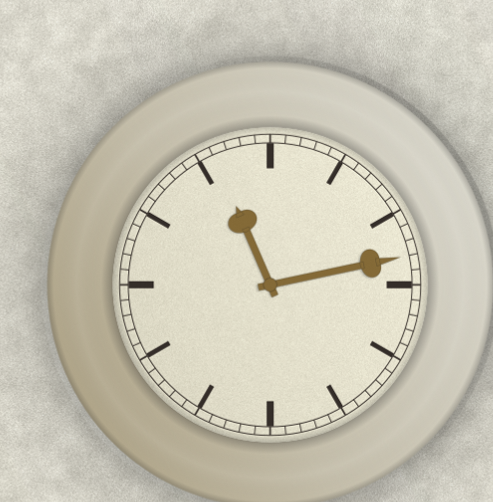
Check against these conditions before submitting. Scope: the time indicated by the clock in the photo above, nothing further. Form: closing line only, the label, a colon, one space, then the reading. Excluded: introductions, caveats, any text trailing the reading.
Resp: 11:13
